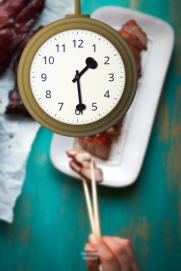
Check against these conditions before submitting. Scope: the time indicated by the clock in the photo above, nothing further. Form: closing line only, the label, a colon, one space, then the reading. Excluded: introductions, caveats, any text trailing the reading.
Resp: 1:29
